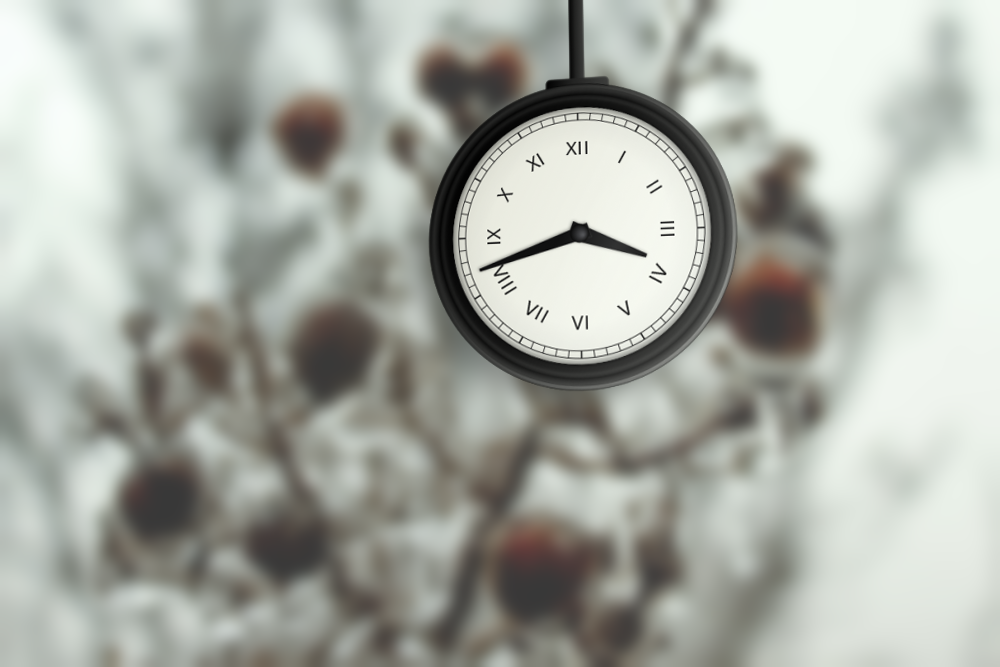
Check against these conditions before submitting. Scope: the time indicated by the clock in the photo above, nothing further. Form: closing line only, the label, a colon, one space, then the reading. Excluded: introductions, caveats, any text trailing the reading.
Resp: 3:42
